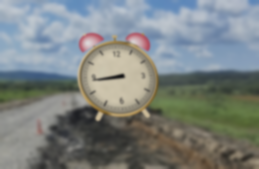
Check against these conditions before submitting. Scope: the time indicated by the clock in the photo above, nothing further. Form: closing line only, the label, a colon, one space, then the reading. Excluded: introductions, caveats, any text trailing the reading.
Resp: 8:44
